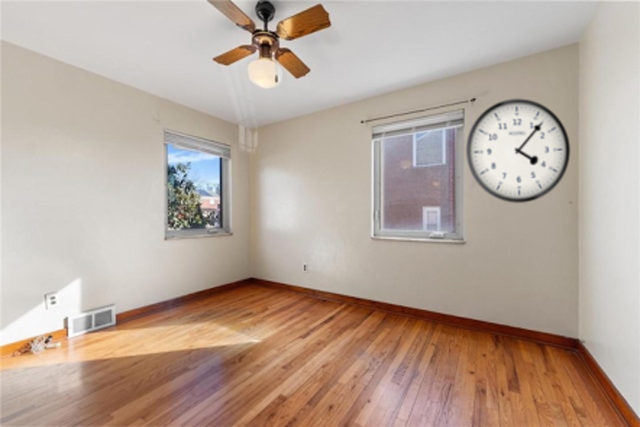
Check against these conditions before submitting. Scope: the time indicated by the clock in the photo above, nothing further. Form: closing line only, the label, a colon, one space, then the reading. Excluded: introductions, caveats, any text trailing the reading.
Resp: 4:07
